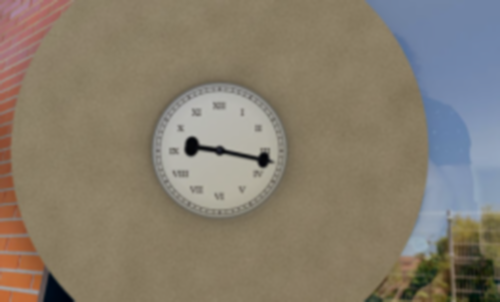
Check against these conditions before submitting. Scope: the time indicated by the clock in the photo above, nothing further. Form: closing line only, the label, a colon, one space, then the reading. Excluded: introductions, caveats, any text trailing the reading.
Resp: 9:17
